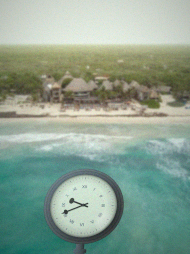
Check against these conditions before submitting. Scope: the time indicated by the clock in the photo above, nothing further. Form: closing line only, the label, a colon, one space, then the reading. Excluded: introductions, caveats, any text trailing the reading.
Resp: 9:41
